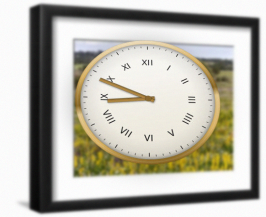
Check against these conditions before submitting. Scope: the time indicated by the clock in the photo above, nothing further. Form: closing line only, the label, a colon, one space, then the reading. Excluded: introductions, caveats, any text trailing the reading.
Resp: 8:49
